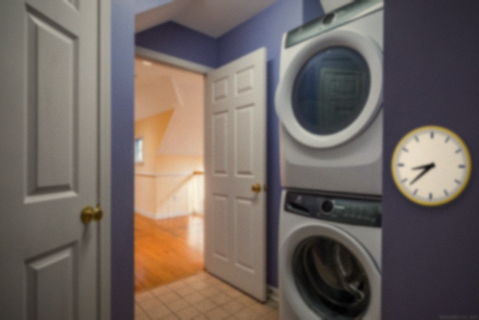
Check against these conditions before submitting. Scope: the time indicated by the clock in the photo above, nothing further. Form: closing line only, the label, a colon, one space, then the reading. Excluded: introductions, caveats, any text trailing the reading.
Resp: 8:38
